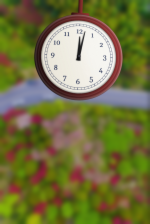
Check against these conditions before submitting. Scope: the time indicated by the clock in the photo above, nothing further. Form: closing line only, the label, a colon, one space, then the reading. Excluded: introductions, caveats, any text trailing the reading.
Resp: 12:02
